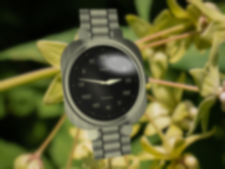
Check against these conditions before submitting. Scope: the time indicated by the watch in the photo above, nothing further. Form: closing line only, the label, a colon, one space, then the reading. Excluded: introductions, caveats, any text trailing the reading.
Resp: 2:47
